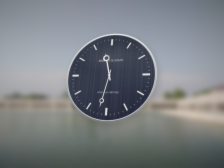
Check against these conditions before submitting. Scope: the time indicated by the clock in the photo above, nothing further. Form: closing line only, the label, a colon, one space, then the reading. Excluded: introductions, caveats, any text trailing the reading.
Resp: 11:32
